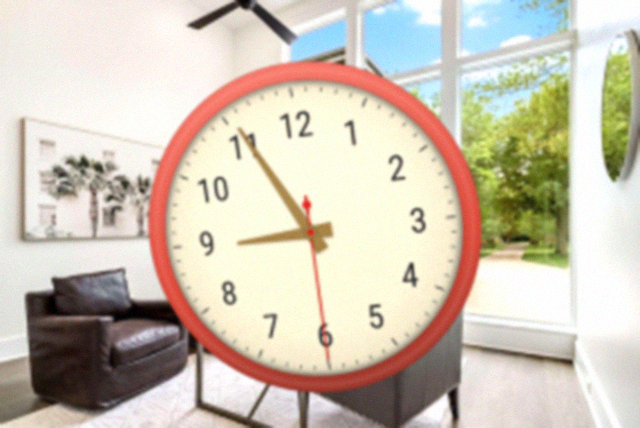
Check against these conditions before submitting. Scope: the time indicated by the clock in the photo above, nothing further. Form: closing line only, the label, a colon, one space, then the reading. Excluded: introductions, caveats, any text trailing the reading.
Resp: 8:55:30
